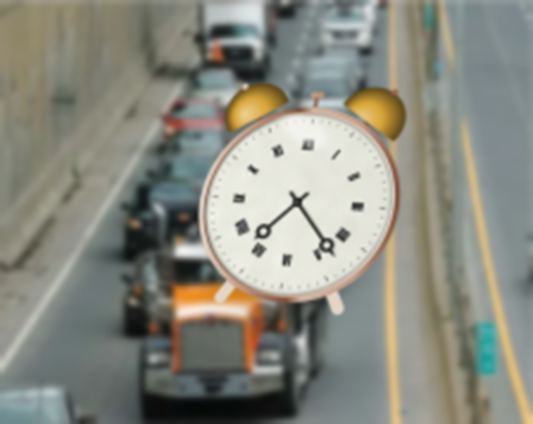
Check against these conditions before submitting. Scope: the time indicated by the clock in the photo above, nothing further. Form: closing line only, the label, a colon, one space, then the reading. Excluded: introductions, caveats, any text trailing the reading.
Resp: 7:23
